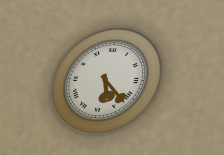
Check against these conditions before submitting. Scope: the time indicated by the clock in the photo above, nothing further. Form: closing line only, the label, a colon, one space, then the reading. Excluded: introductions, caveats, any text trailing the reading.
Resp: 5:22
